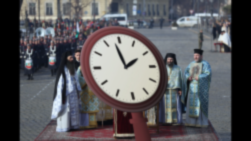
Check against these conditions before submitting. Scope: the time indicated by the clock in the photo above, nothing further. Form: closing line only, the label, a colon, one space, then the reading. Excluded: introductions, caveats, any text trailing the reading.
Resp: 1:58
